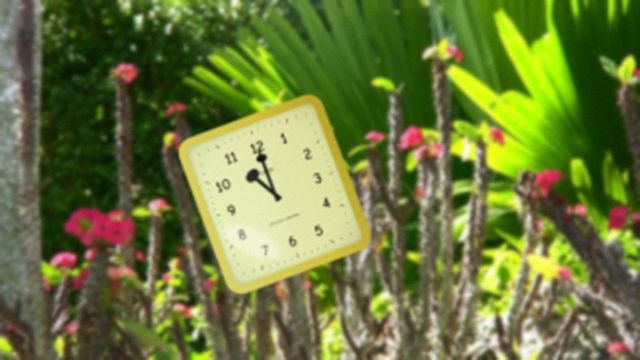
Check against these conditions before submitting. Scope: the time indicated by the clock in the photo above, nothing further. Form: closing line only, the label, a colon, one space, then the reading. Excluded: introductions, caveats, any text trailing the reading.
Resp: 11:00
